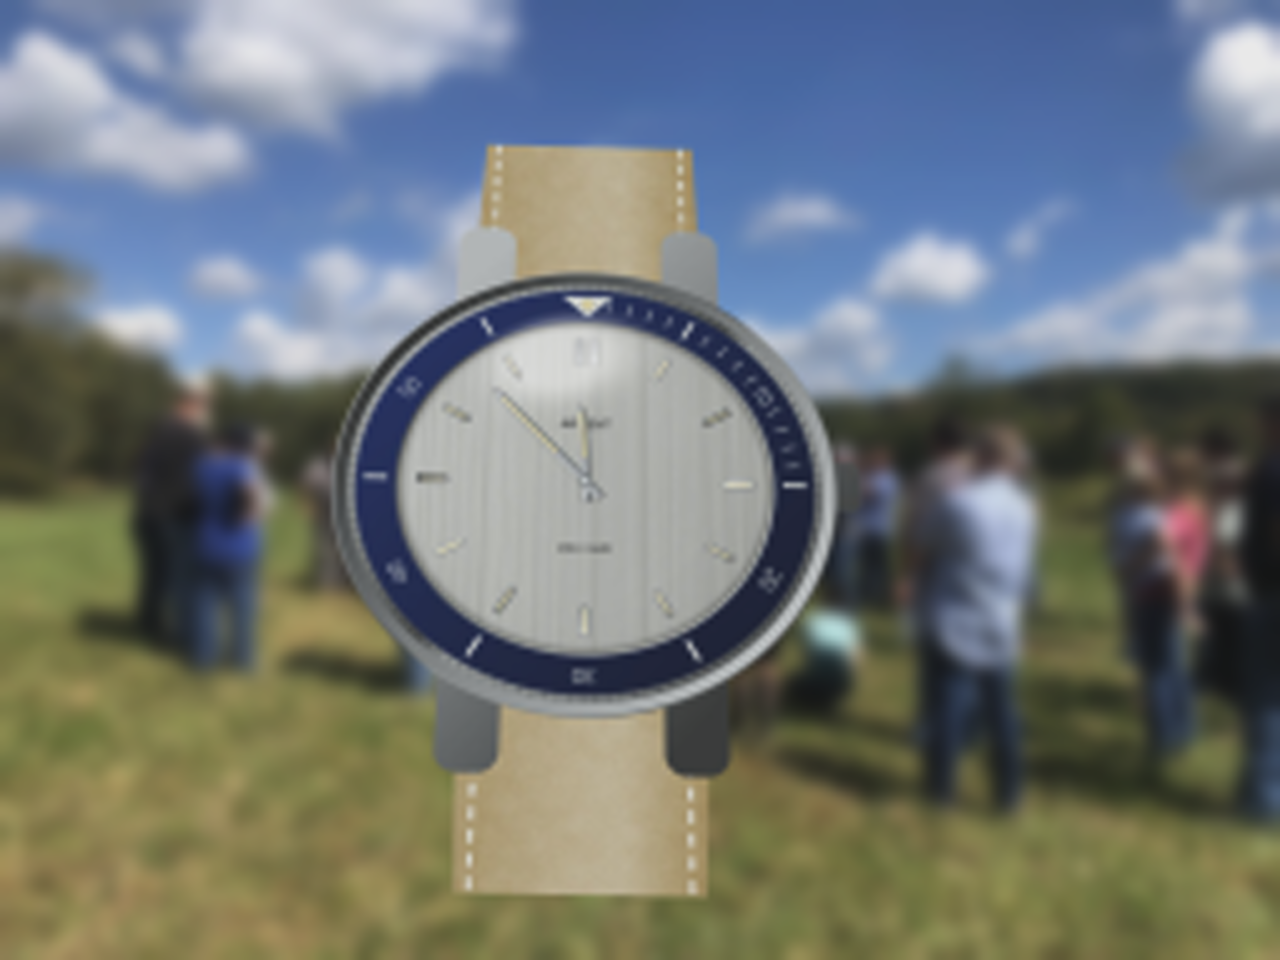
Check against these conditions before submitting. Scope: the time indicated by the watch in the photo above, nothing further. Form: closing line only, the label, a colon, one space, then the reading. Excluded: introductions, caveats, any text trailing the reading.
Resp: 11:53
